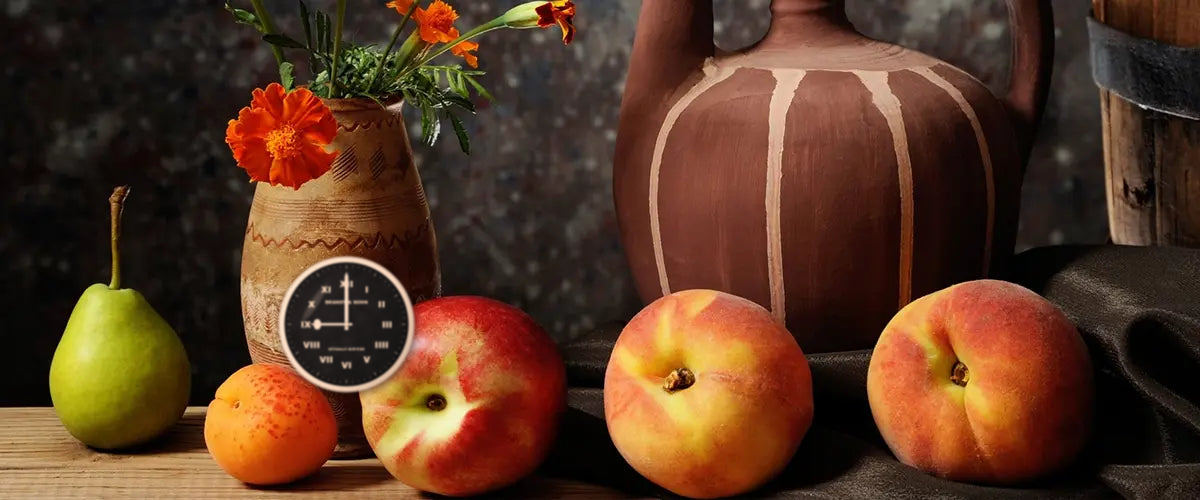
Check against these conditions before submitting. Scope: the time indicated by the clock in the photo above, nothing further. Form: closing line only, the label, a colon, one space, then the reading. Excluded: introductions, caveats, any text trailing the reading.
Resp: 9:00
